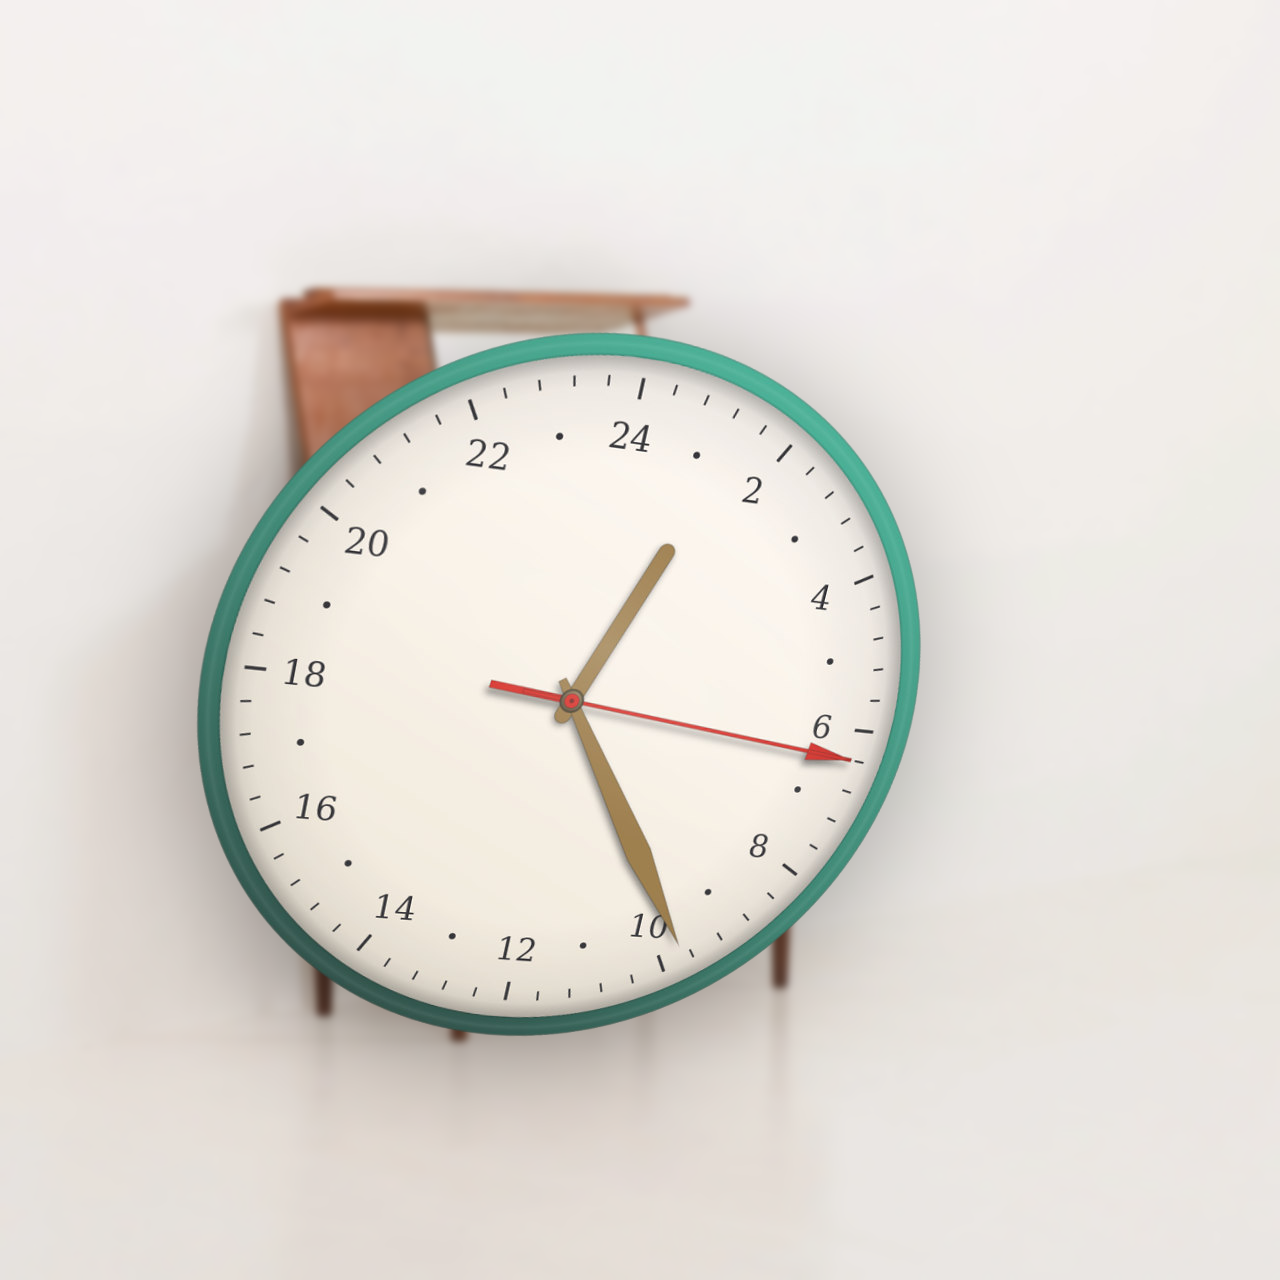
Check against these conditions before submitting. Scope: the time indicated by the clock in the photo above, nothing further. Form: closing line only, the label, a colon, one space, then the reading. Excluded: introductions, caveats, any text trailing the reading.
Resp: 1:24:16
